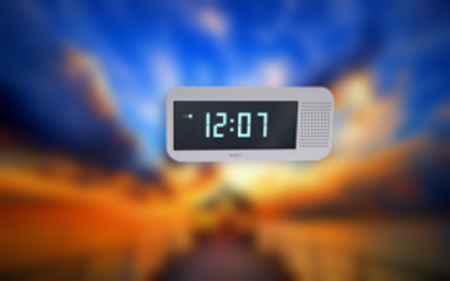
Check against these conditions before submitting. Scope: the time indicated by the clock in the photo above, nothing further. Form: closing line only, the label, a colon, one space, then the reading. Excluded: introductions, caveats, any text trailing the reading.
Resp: 12:07
